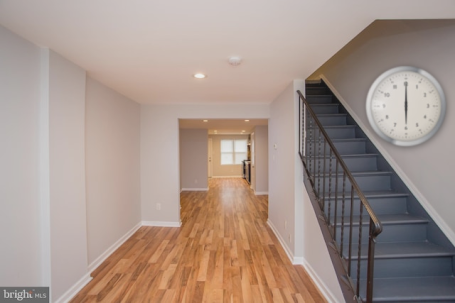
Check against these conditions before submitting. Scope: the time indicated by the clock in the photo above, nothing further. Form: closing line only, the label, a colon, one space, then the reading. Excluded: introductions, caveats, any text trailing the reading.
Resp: 6:00
